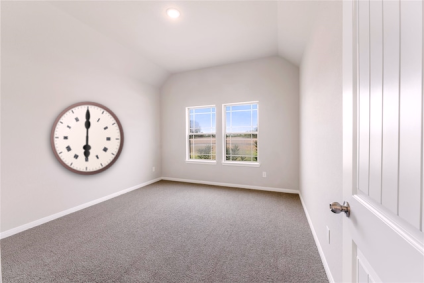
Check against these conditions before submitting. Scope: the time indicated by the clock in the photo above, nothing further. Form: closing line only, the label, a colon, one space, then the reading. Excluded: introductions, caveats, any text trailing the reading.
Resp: 6:00
